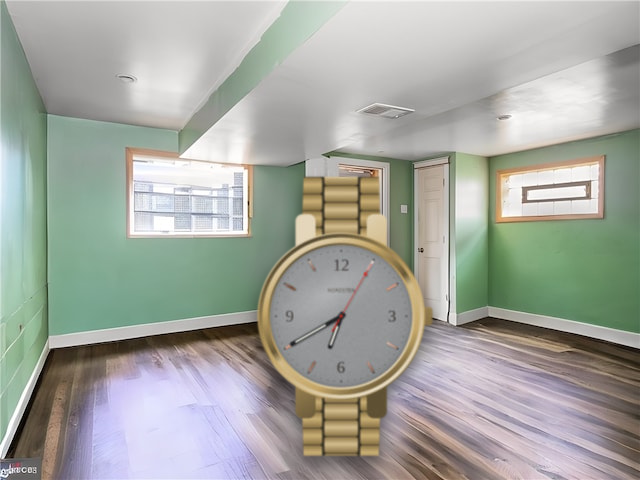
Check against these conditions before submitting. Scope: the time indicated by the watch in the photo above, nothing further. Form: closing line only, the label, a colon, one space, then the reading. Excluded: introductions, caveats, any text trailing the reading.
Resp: 6:40:05
